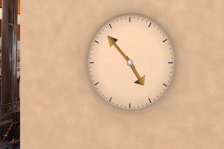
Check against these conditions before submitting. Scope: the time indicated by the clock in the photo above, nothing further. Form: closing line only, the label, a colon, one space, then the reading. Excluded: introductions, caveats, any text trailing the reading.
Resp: 4:53
